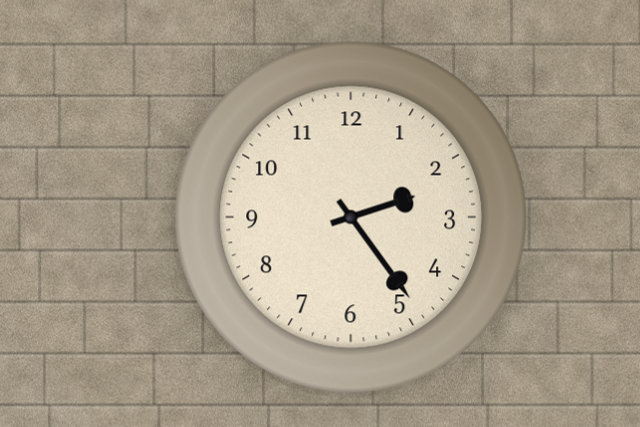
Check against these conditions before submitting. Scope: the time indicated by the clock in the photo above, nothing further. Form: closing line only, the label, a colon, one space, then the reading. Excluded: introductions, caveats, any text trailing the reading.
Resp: 2:24
